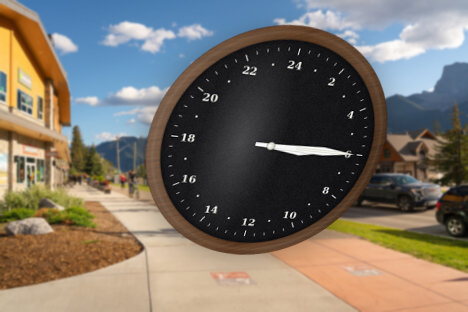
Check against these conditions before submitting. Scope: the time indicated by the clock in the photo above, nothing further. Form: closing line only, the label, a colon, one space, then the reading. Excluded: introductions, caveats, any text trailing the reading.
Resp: 6:15
